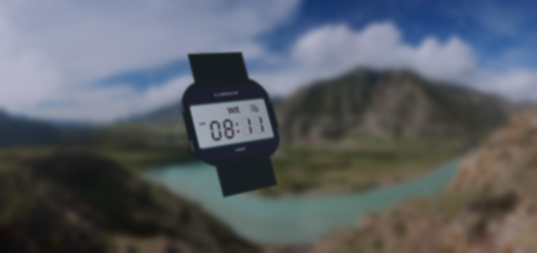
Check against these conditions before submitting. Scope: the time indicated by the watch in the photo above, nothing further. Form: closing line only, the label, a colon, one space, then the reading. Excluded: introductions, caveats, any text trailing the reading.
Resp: 8:11
